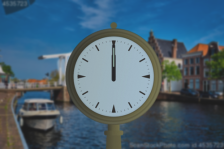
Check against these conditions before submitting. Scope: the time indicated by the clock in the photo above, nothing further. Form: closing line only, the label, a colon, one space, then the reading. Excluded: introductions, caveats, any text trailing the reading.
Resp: 12:00
